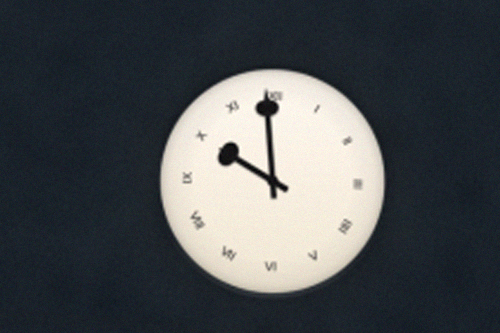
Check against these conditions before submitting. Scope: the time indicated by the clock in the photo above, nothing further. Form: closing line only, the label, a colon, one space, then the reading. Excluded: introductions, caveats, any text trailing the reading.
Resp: 9:59
